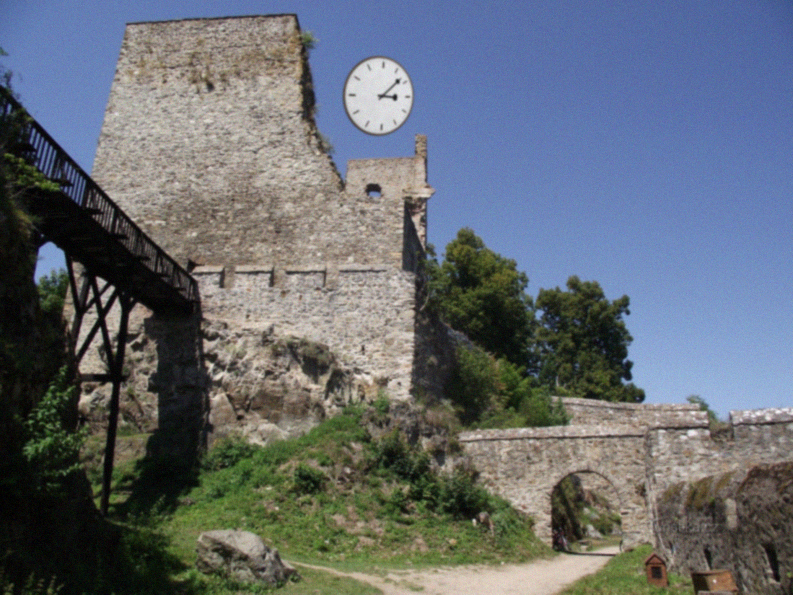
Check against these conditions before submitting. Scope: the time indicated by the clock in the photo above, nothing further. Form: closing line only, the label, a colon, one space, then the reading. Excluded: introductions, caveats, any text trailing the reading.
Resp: 3:08
